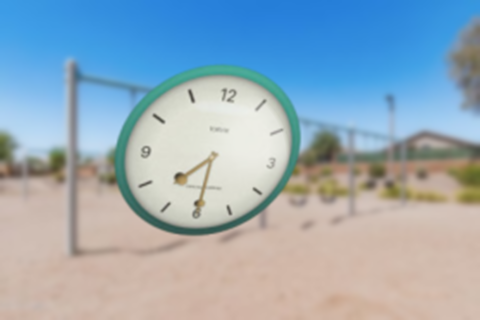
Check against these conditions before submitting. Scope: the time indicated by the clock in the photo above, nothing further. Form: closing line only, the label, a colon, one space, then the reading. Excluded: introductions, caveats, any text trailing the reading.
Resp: 7:30
